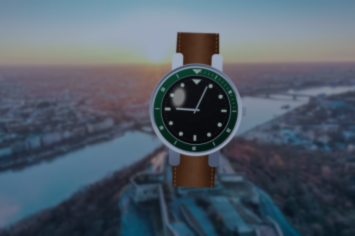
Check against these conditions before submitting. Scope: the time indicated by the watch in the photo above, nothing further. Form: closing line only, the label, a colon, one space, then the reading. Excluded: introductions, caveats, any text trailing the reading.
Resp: 9:04
